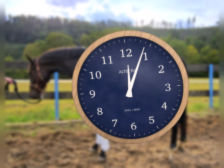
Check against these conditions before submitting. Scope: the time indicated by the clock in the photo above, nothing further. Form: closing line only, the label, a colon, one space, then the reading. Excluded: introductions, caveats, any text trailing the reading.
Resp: 12:04
